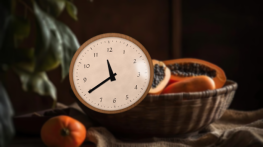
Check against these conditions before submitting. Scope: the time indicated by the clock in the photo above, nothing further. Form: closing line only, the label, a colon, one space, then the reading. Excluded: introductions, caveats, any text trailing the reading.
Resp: 11:40
